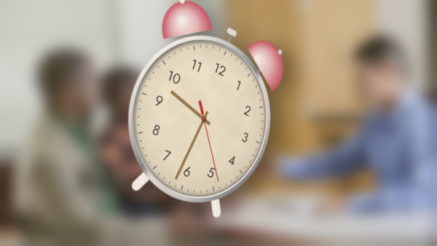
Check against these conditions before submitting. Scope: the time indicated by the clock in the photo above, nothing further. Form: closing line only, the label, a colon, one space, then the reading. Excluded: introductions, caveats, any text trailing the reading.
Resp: 9:31:24
